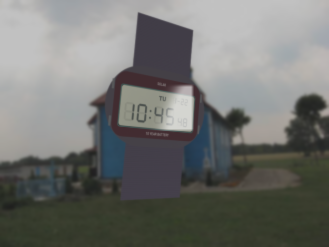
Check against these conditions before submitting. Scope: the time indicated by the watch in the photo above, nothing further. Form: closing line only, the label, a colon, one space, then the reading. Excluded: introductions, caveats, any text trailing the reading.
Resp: 10:45
